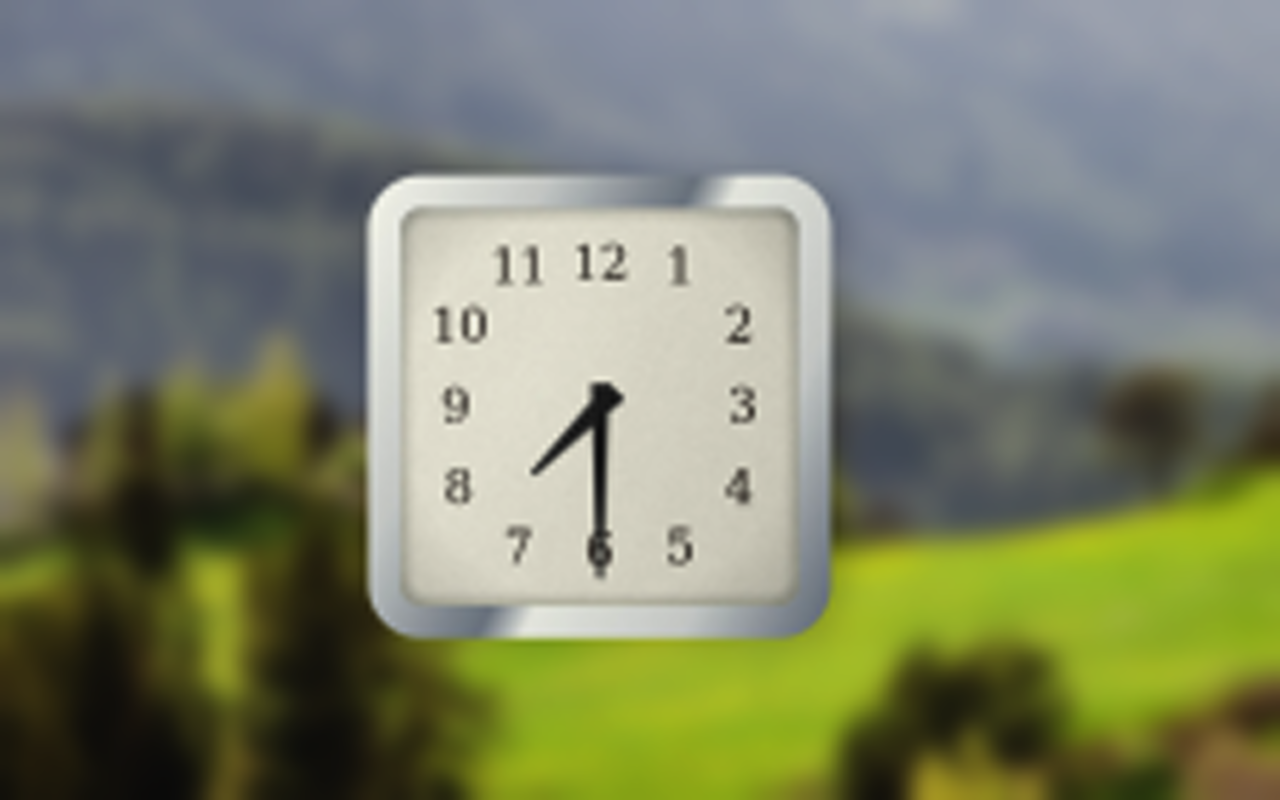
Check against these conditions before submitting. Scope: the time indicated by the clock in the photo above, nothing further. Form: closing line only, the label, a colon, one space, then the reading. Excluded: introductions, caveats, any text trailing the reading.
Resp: 7:30
